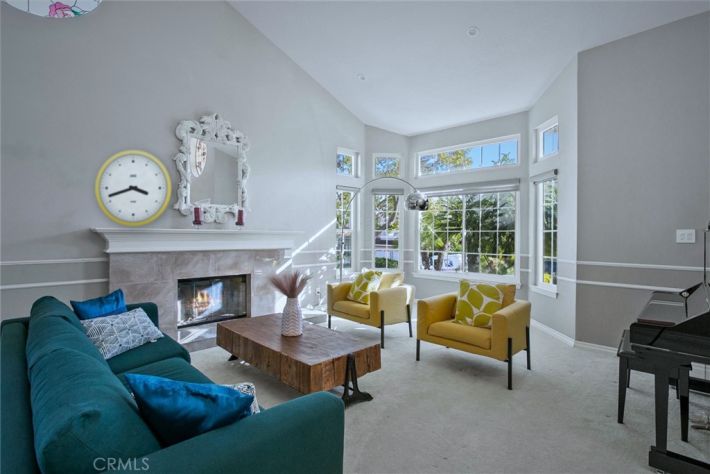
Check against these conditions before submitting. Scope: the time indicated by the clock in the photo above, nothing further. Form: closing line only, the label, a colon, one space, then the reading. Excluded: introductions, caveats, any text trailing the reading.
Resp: 3:42
